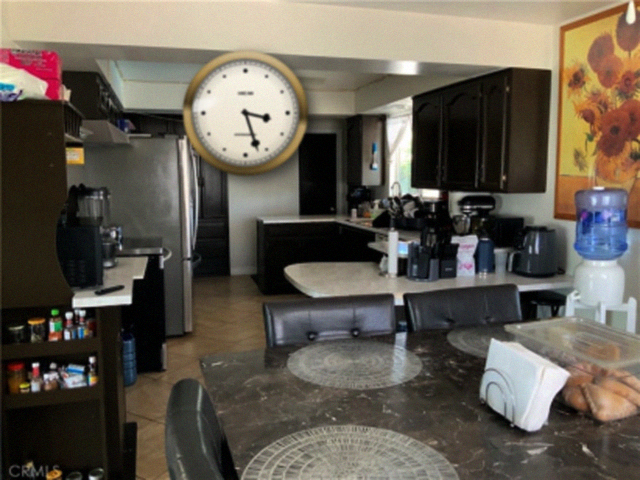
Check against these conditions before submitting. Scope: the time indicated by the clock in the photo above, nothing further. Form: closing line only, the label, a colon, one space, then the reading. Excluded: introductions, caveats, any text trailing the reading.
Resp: 3:27
